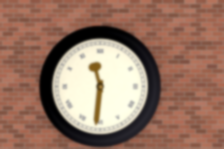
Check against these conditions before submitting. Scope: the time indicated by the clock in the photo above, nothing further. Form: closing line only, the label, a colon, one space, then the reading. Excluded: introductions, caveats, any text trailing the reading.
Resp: 11:31
